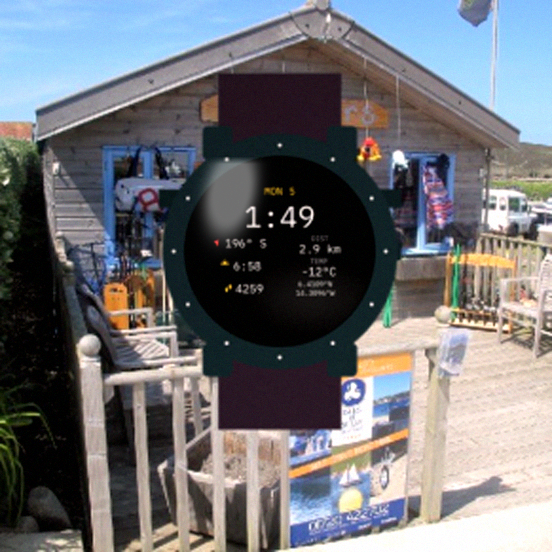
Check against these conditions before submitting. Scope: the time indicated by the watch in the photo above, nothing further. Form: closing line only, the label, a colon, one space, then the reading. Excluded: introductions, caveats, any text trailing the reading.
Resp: 1:49
